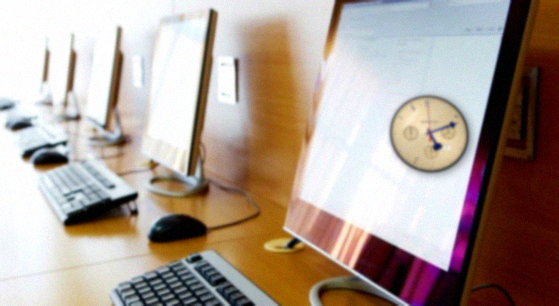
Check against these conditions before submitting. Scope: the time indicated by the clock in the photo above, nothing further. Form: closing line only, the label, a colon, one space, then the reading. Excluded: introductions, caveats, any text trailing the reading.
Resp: 5:12
